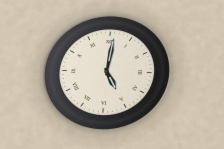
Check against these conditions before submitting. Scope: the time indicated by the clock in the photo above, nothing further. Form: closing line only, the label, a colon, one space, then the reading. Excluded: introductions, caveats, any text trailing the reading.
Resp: 5:01
